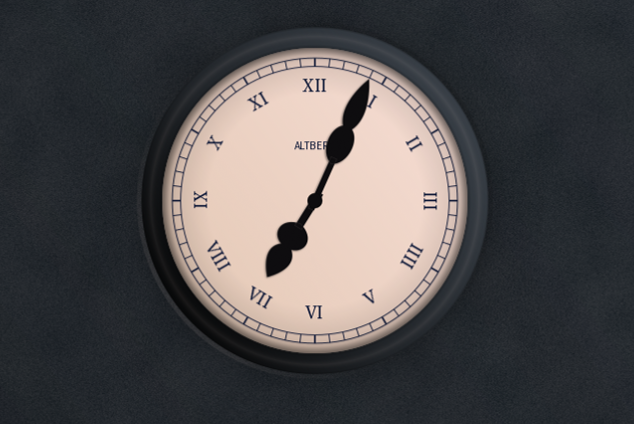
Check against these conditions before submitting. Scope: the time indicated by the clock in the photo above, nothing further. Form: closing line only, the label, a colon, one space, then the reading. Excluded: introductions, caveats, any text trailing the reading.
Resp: 7:04
